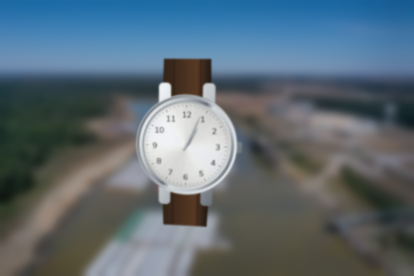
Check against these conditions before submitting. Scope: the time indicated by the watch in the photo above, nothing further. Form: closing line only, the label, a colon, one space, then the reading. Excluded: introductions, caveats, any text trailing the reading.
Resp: 1:04
